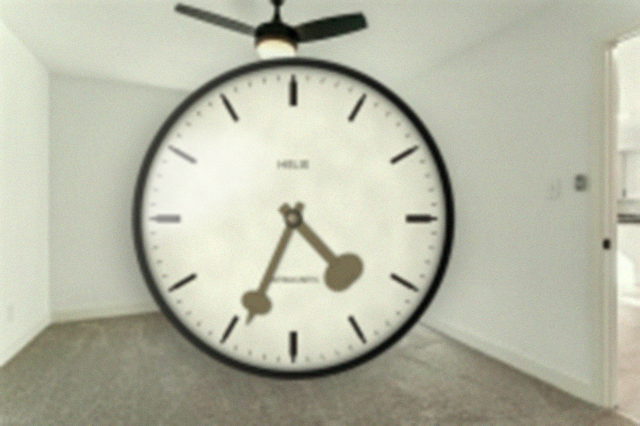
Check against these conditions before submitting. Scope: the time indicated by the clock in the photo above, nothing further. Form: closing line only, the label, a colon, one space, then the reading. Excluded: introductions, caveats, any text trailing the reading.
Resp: 4:34
